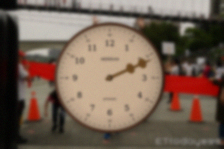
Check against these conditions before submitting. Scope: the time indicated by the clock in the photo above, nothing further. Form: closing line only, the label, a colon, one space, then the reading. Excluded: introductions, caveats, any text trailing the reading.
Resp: 2:11
